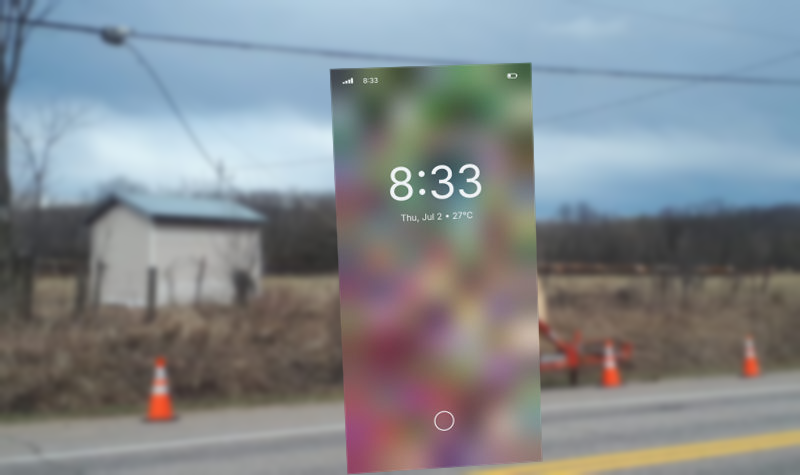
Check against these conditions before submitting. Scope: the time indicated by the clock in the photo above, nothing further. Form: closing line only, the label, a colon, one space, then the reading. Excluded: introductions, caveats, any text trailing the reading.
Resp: 8:33
